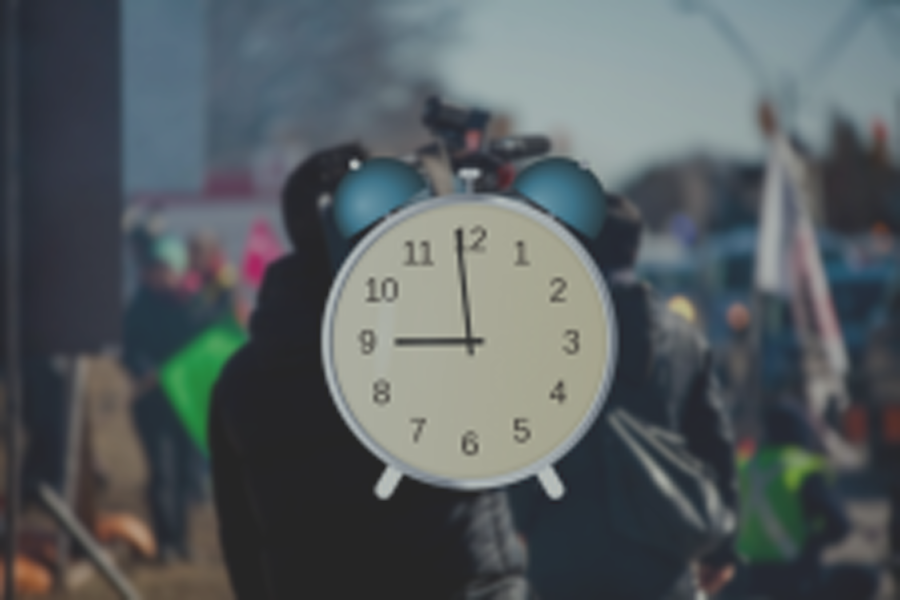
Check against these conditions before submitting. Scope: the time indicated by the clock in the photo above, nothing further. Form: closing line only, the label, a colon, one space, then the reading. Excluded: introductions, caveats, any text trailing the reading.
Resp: 8:59
